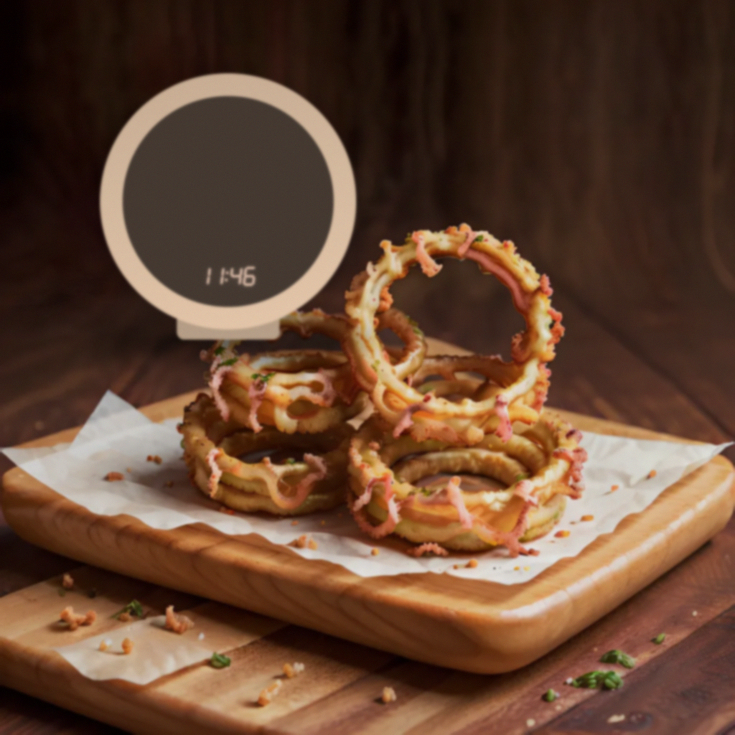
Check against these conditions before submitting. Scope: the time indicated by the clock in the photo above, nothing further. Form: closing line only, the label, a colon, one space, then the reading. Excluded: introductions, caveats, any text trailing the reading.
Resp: 11:46
